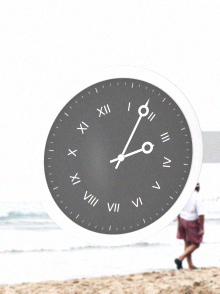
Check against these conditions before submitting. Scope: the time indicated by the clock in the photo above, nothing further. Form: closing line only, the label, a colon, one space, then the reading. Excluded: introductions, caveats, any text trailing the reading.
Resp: 3:08
